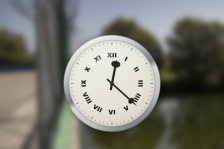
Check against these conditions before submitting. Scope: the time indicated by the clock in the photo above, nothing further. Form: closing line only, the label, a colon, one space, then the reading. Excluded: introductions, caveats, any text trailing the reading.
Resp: 12:22
